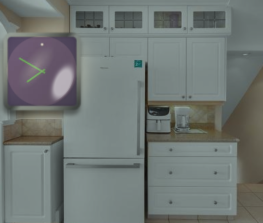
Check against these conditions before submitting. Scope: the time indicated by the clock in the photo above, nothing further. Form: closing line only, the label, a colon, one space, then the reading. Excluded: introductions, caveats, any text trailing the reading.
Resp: 7:50
